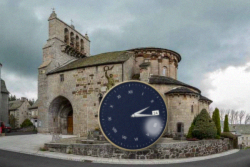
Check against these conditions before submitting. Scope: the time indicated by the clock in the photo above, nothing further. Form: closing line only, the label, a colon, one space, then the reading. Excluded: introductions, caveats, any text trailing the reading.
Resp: 2:16
